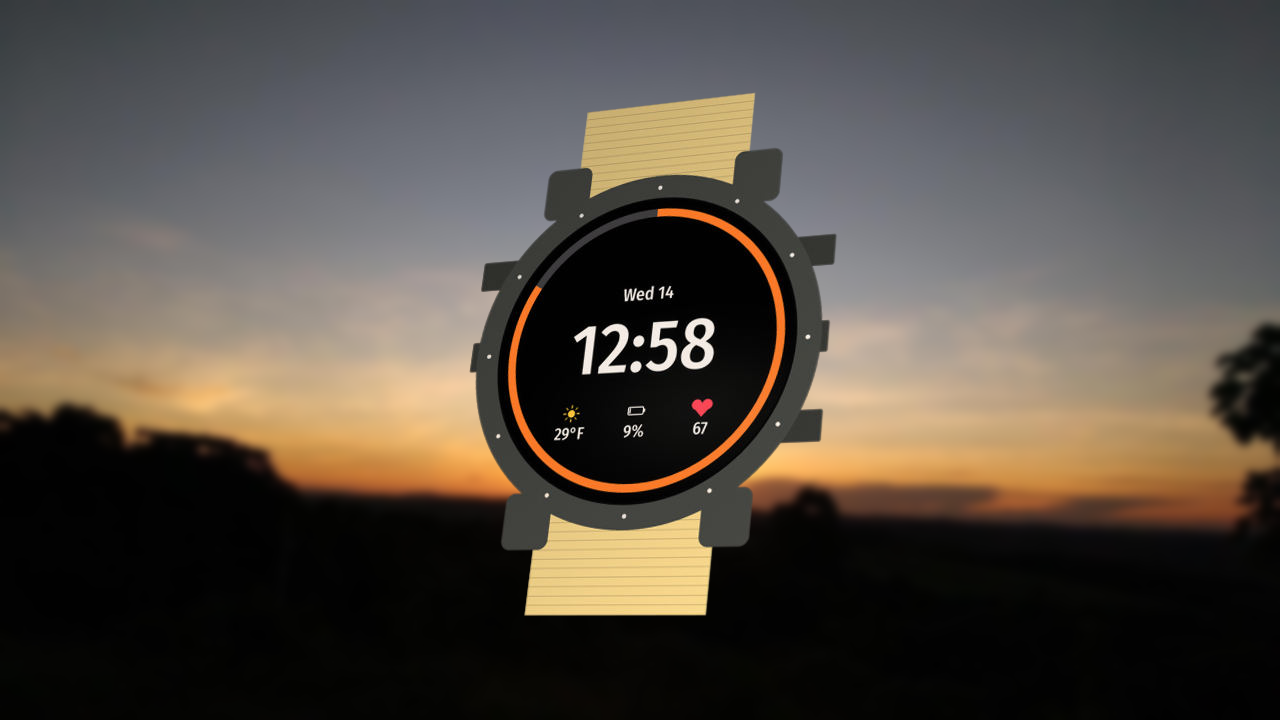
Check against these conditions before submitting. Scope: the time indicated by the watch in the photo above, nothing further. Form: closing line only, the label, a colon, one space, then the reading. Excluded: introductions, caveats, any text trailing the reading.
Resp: 12:58
